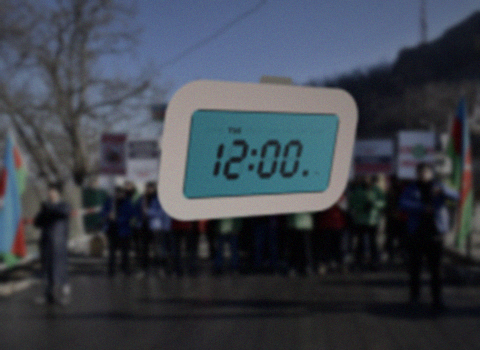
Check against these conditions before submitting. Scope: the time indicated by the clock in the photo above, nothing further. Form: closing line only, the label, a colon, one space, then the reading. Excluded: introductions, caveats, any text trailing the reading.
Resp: 12:00
